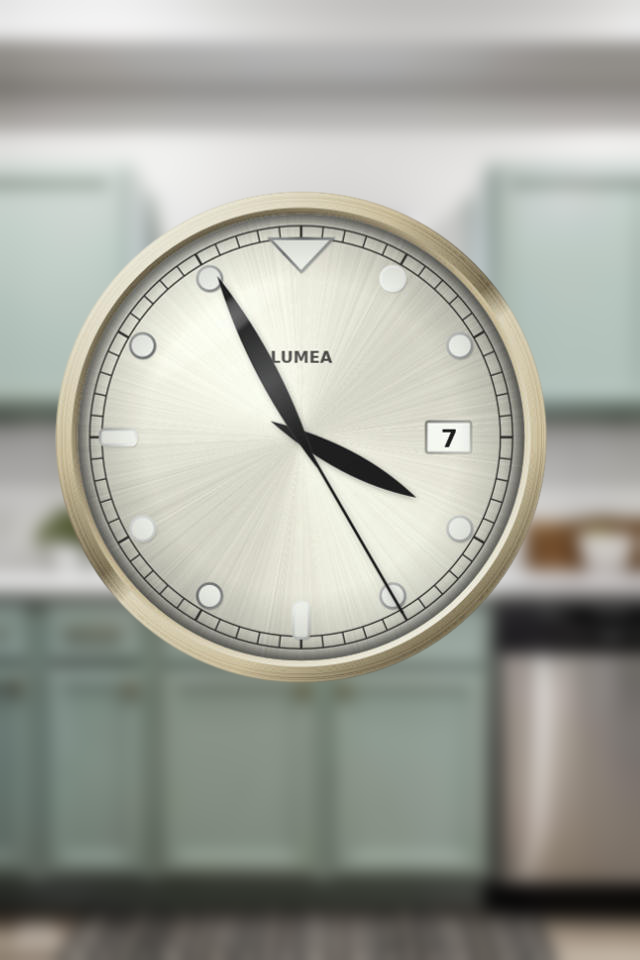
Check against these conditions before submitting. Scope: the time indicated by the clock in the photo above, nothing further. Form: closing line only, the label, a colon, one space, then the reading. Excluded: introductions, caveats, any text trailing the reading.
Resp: 3:55:25
